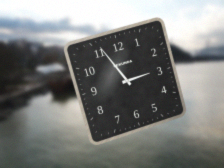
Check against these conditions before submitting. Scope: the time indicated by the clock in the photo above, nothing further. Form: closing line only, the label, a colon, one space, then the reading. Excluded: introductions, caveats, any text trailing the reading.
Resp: 2:56
